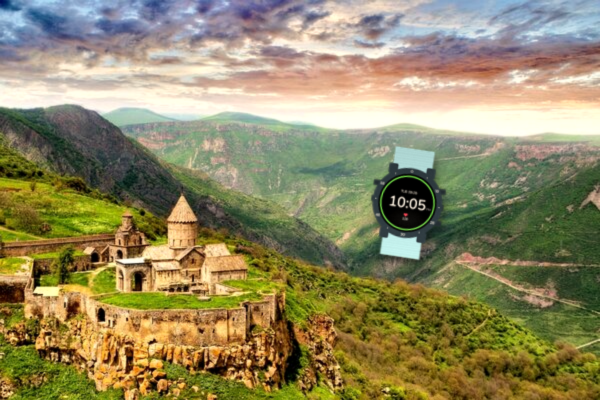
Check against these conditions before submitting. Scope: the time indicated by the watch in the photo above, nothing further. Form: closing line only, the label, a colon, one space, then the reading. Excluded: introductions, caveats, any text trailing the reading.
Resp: 10:05
